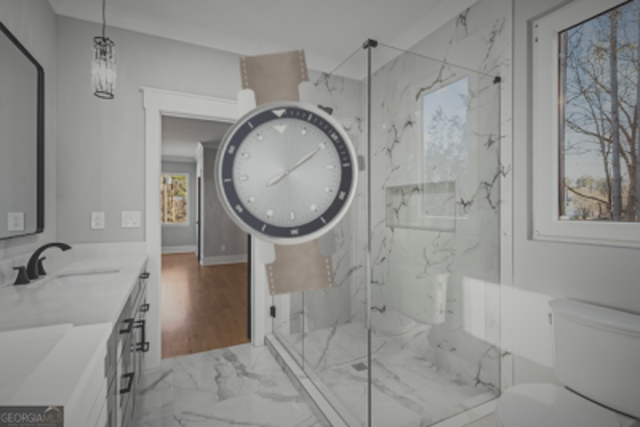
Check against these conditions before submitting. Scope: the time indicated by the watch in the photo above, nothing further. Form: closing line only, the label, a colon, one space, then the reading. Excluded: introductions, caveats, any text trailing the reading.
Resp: 8:10
